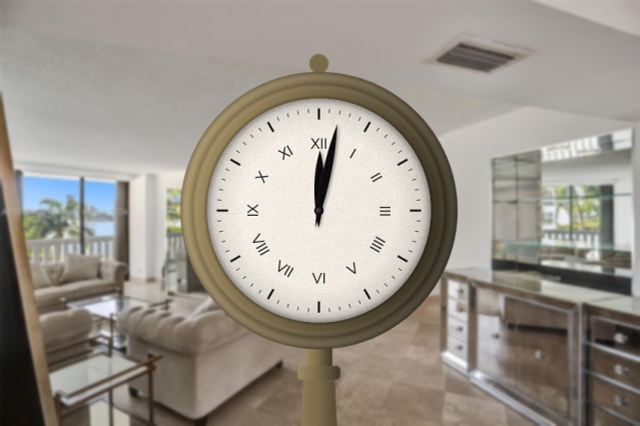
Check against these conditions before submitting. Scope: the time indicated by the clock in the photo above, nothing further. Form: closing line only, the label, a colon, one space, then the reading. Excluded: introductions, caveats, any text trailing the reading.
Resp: 12:02
